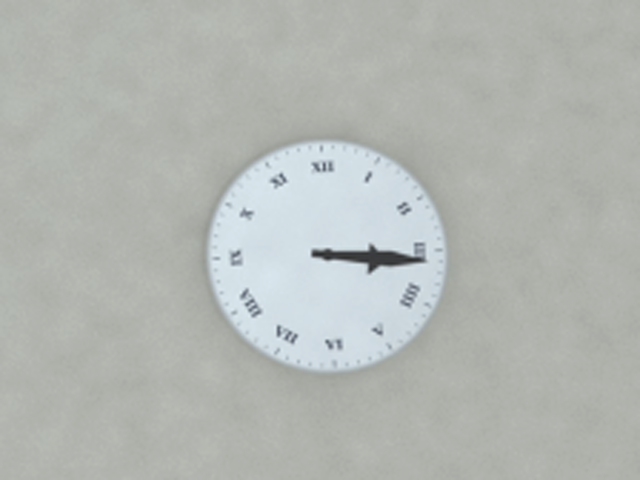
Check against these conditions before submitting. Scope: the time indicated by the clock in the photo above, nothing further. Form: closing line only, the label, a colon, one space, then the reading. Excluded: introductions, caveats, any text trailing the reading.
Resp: 3:16
